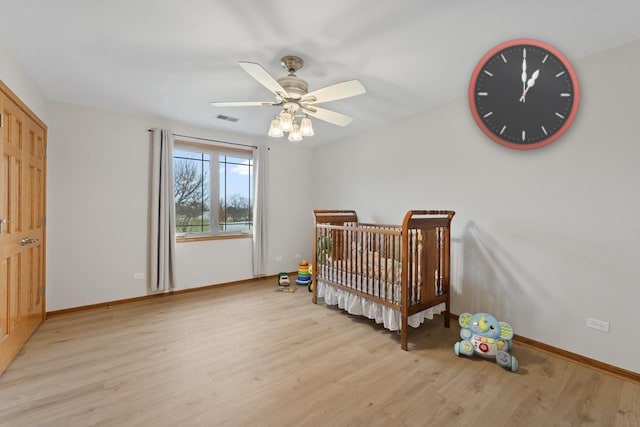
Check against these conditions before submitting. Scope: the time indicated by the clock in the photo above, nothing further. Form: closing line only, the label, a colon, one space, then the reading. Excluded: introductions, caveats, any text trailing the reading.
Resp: 1:00
